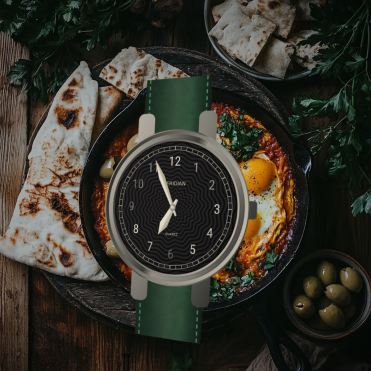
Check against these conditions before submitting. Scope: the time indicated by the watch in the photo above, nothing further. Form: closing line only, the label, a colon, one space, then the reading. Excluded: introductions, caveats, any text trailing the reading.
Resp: 6:56
